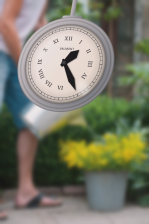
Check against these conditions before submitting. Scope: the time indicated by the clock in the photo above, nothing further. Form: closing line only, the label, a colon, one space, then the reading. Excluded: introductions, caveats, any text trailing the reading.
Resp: 1:25
